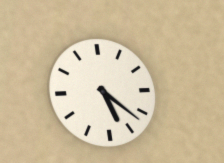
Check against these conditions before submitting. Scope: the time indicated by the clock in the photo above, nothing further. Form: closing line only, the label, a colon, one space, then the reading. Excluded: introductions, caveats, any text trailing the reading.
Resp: 5:22
